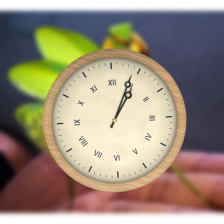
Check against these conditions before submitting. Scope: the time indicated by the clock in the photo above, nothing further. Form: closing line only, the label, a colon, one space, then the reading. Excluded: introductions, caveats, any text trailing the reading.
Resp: 1:04
